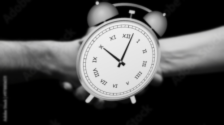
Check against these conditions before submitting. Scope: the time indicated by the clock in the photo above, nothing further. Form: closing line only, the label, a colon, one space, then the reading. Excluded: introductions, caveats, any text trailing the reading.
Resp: 10:02
